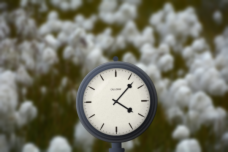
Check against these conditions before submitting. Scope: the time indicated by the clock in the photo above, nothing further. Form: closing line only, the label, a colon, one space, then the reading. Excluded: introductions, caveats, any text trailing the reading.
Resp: 4:07
